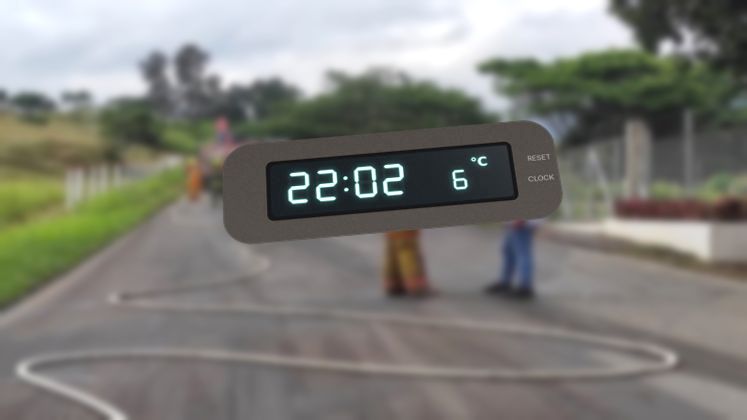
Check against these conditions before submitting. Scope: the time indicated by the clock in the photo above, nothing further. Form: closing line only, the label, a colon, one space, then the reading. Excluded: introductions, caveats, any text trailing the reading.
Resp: 22:02
